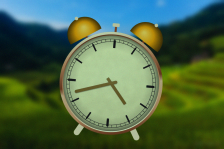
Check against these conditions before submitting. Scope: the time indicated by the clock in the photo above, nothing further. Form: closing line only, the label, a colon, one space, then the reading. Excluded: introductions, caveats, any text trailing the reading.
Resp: 4:42
